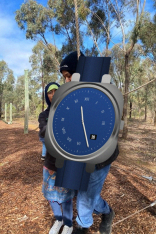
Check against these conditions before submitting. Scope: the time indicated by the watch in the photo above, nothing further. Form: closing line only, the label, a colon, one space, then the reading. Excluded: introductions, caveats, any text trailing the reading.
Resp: 11:26
